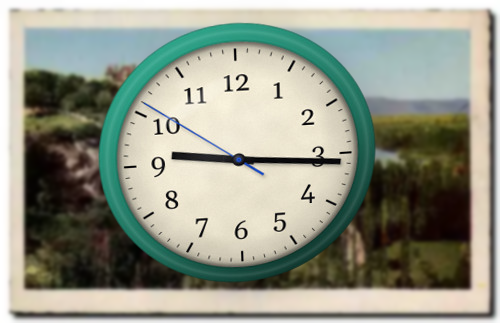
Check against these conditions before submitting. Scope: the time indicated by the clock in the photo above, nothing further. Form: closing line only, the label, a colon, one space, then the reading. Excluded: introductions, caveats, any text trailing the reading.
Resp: 9:15:51
